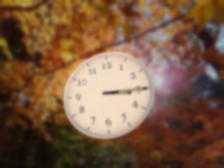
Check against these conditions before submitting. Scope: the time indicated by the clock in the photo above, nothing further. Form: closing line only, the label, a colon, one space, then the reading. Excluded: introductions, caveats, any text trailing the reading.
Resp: 3:15
